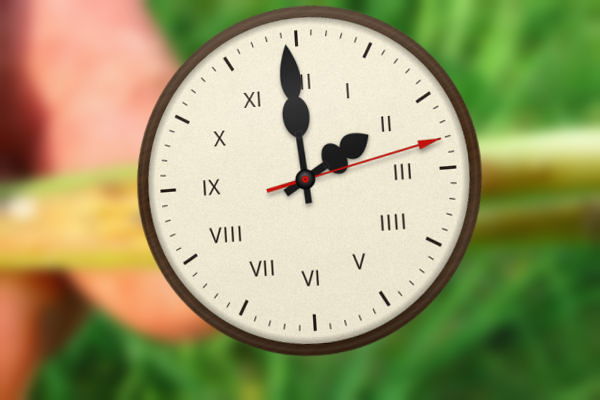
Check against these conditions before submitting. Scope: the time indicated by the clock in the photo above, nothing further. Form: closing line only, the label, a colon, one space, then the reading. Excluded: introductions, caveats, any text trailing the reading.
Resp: 1:59:13
